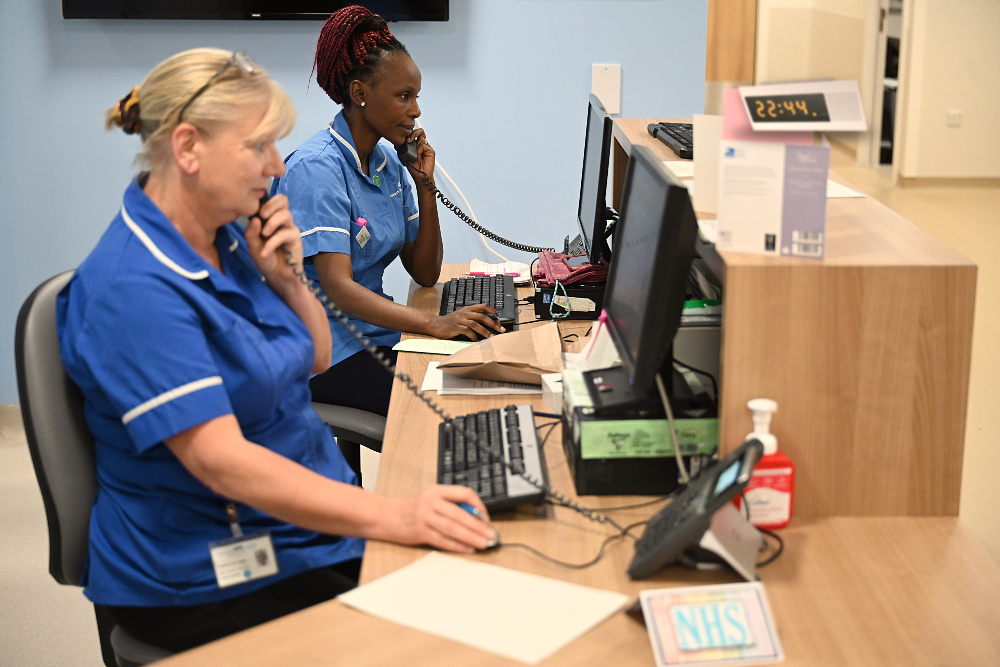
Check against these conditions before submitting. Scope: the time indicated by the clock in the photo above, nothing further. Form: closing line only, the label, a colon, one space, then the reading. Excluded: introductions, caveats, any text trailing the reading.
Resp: 22:44
